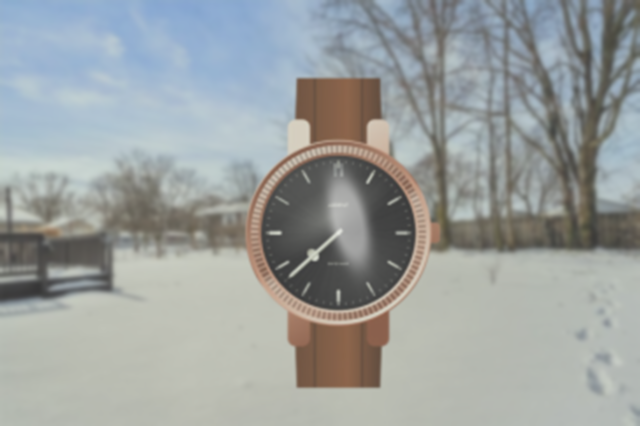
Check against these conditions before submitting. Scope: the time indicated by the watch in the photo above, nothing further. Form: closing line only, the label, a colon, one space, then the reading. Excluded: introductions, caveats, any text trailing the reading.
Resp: 7:38
